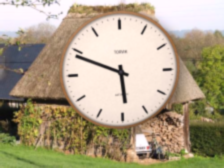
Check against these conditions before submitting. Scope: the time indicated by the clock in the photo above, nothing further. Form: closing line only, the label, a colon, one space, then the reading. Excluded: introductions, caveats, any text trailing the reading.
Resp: 5:49
